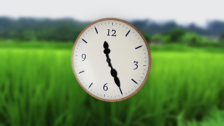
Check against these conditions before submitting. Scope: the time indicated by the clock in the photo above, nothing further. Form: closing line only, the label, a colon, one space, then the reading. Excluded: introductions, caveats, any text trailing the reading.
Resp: 11:25
